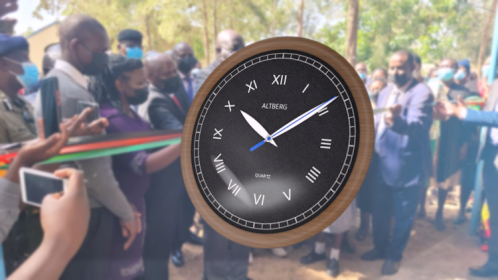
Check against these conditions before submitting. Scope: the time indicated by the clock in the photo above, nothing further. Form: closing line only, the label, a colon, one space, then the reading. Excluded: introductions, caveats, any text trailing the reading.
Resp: 10:09:09
